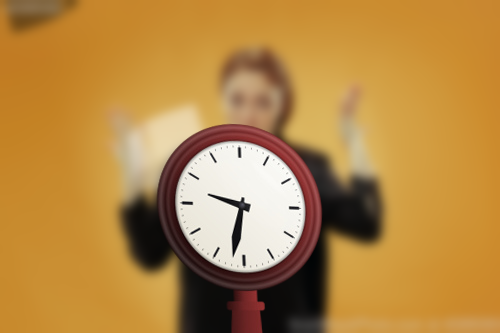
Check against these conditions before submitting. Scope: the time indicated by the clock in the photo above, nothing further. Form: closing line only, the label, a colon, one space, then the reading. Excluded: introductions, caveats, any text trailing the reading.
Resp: 9:32
